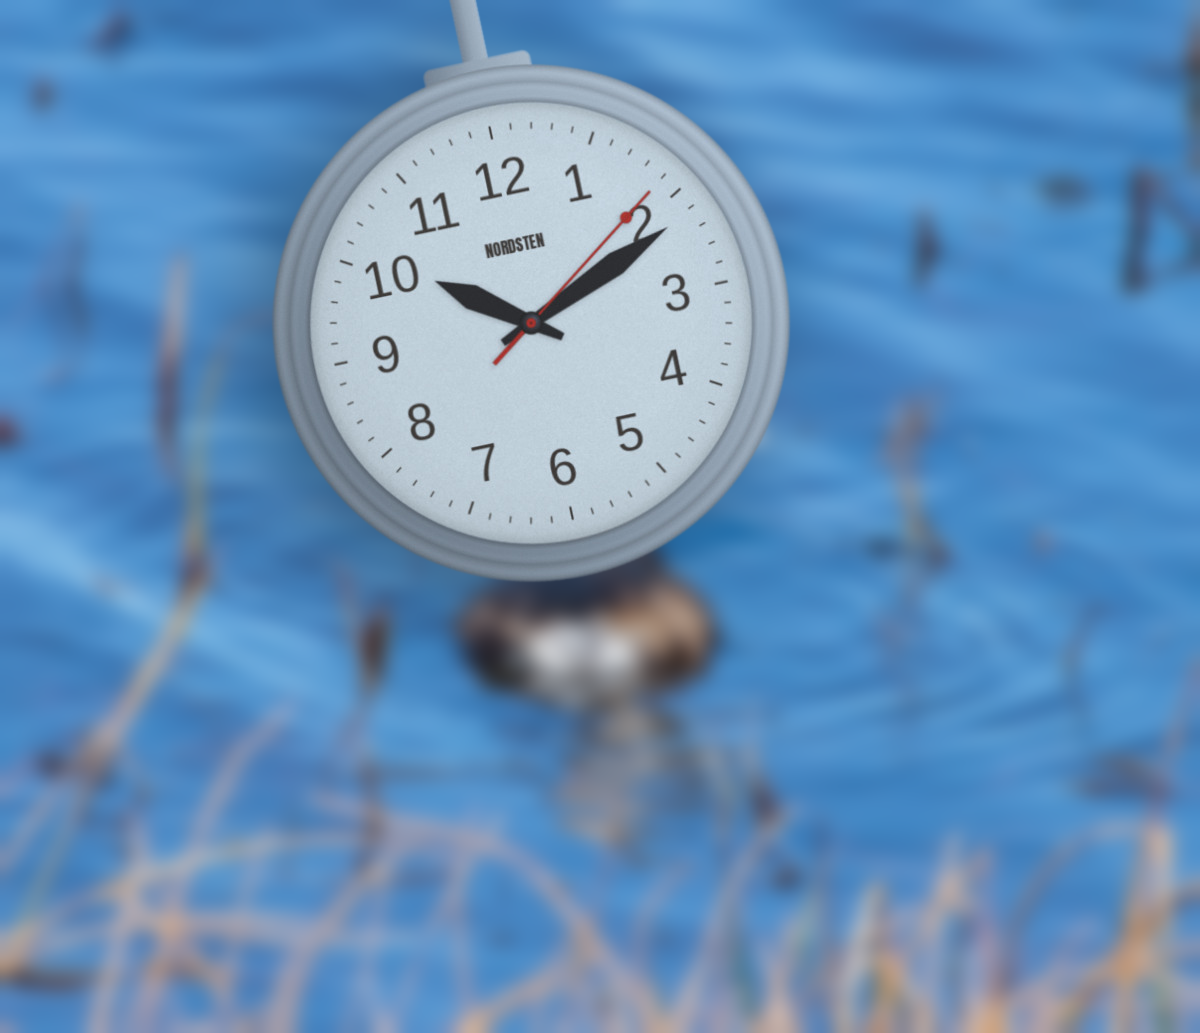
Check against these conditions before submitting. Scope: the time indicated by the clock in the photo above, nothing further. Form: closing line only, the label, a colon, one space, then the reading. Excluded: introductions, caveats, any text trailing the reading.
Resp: 10:11:09
